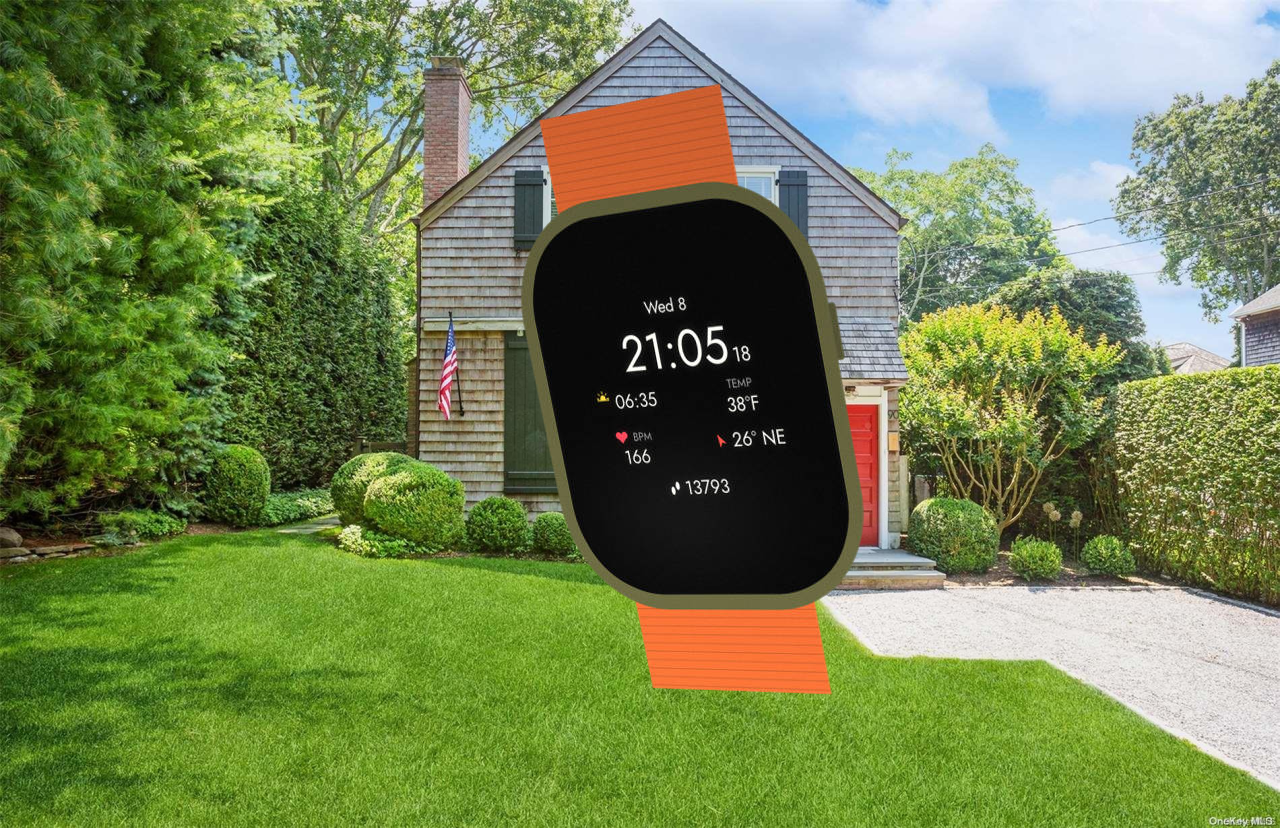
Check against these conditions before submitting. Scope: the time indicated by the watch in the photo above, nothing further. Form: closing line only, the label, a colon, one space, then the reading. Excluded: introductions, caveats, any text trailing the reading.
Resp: 21:05:18
